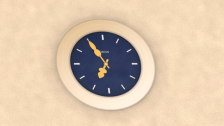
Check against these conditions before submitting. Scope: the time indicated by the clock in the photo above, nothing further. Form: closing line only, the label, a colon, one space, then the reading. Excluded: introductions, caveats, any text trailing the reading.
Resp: 6:55
